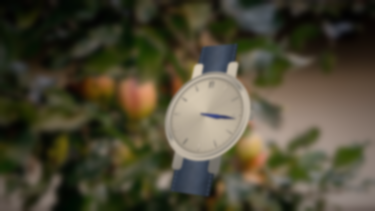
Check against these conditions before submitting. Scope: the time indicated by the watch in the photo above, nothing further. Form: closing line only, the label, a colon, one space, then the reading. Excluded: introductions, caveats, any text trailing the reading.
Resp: 3:16
